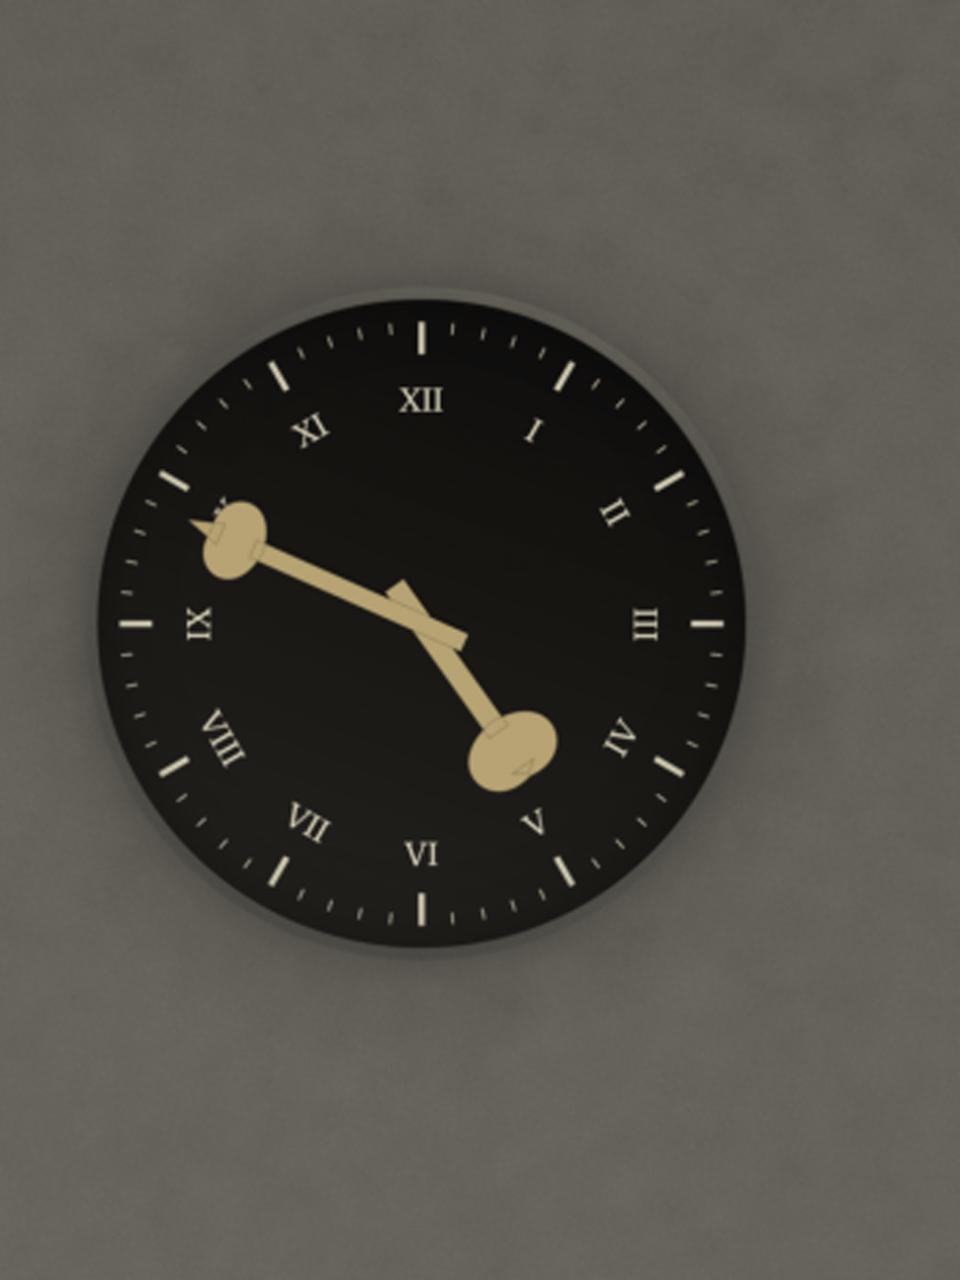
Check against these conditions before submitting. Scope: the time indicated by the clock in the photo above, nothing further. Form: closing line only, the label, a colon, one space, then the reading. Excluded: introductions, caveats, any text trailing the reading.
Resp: 4:49
